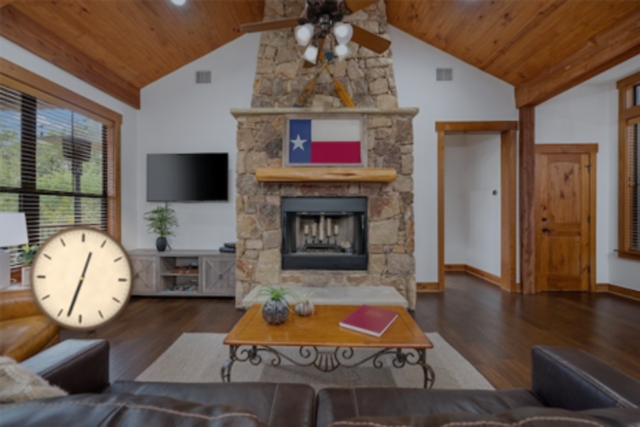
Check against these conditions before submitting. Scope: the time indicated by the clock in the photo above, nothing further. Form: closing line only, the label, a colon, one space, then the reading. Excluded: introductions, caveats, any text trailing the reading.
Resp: 12:33
